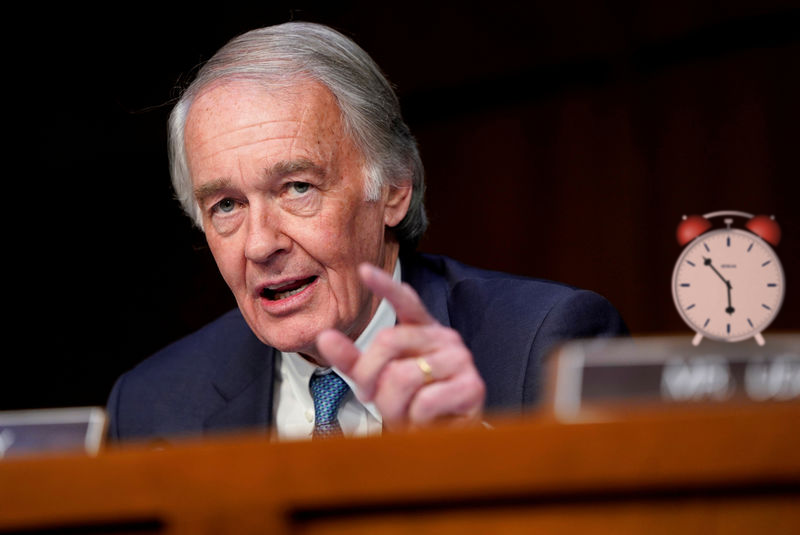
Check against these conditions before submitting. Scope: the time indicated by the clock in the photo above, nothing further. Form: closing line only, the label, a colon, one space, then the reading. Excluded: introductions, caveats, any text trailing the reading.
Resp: 5:53
